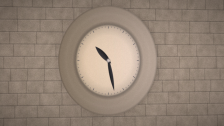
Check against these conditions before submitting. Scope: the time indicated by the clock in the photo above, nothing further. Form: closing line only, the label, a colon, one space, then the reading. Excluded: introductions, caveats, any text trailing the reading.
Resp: 10:28
